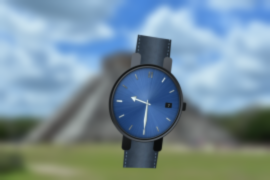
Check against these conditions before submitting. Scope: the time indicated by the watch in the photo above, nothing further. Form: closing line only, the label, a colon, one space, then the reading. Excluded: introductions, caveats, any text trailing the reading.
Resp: 9:30
